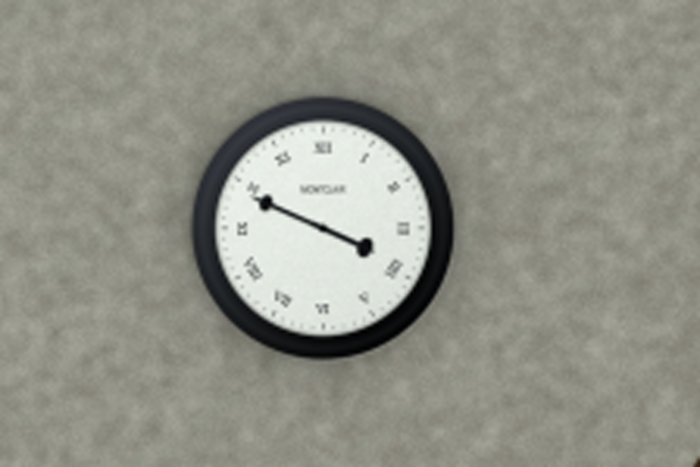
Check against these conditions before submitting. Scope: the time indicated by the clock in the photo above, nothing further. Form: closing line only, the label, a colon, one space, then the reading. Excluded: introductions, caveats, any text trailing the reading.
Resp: 3:49
